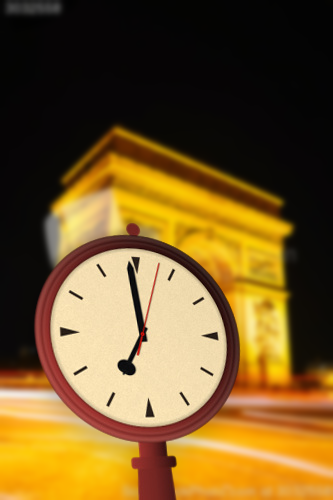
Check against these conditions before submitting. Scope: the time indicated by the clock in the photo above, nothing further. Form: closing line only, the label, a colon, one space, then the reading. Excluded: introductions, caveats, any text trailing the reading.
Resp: 6:59:03
